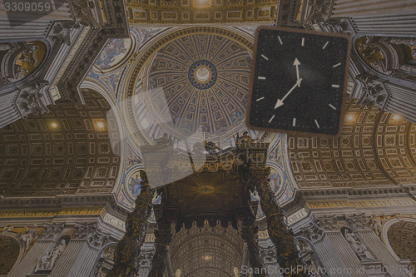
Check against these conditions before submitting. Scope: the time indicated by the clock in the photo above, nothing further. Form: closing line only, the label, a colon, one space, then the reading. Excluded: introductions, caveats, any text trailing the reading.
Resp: 11:36
